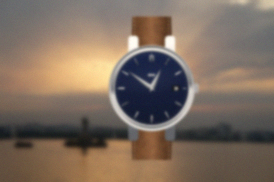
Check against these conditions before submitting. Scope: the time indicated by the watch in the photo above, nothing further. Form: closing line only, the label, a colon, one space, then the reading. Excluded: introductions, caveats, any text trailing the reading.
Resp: 12:51
